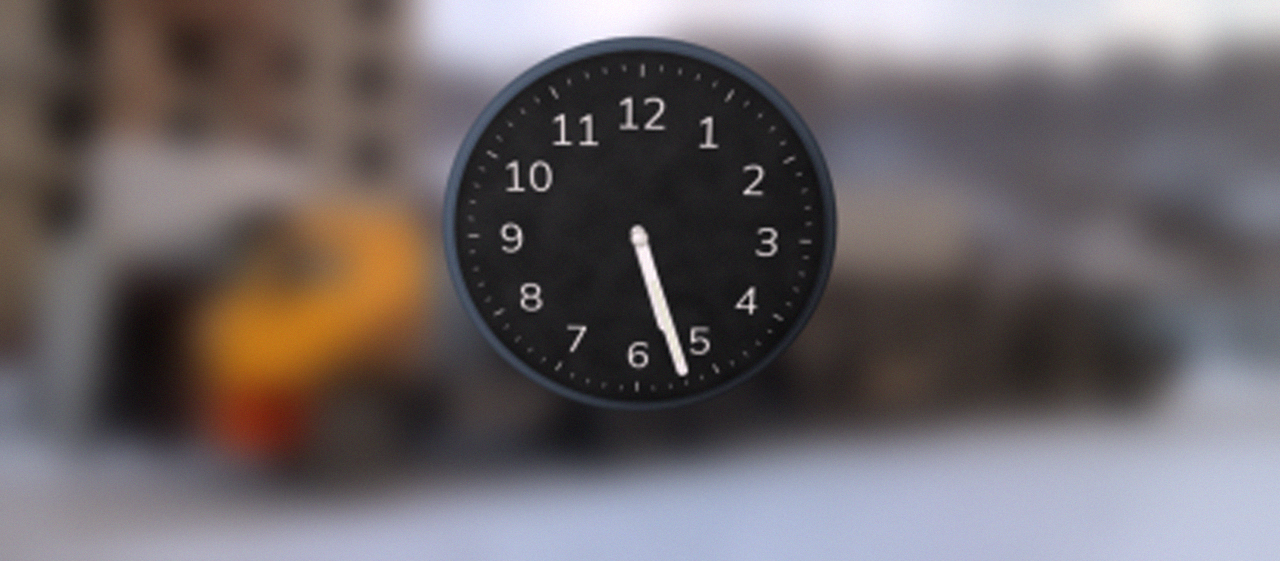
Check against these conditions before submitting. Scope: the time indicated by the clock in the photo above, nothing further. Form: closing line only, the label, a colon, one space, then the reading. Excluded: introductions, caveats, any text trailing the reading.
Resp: 5:27
